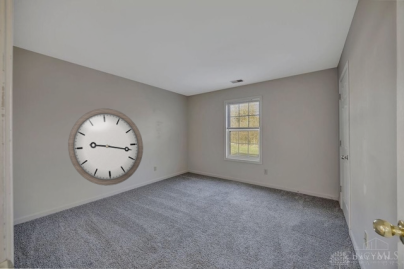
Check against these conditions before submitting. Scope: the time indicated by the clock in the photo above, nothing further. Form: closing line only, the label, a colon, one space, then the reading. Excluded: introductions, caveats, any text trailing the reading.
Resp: 9:17
